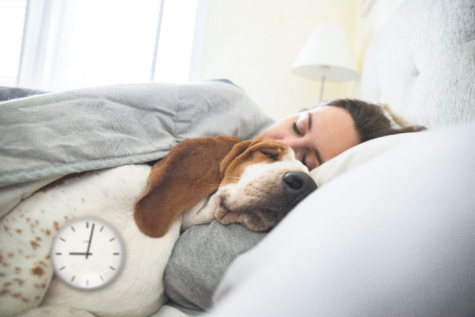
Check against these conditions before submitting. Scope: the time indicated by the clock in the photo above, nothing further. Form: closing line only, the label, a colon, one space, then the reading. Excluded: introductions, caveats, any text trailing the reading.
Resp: 9:02
